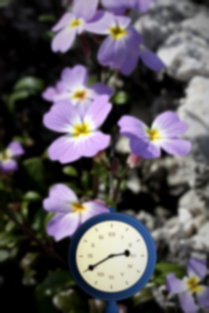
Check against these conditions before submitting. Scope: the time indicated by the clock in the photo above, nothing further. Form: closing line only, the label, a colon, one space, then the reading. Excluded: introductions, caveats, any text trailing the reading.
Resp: 2:40
